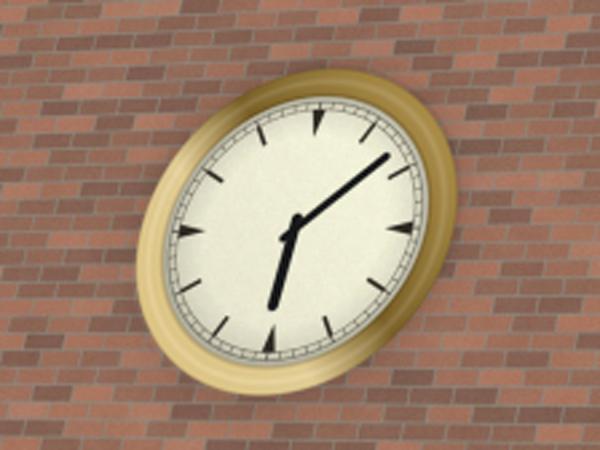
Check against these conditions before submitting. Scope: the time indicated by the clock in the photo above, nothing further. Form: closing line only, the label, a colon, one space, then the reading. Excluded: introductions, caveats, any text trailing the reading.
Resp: 6:08
